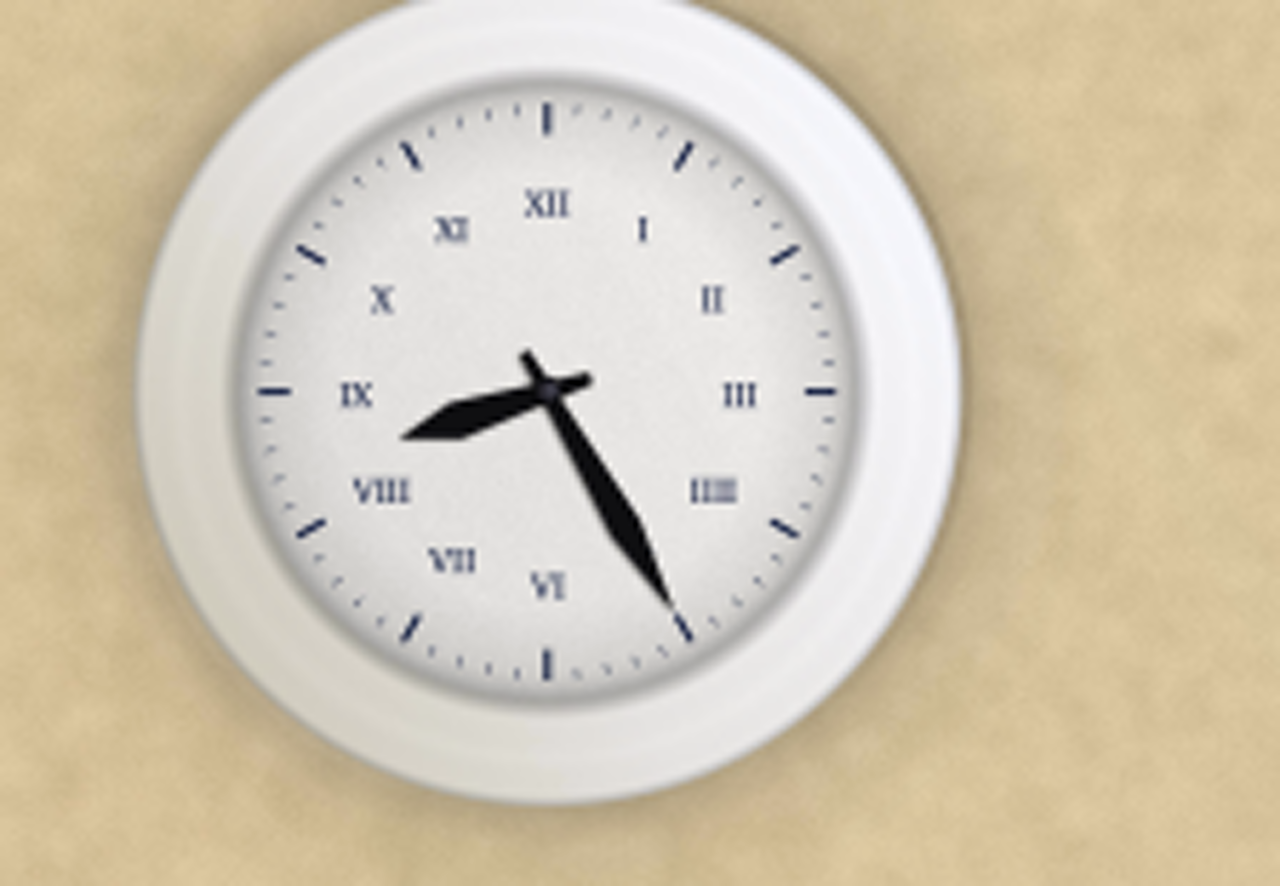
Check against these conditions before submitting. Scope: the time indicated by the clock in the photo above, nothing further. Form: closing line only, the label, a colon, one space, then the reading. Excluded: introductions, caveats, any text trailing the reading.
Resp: 8:25
